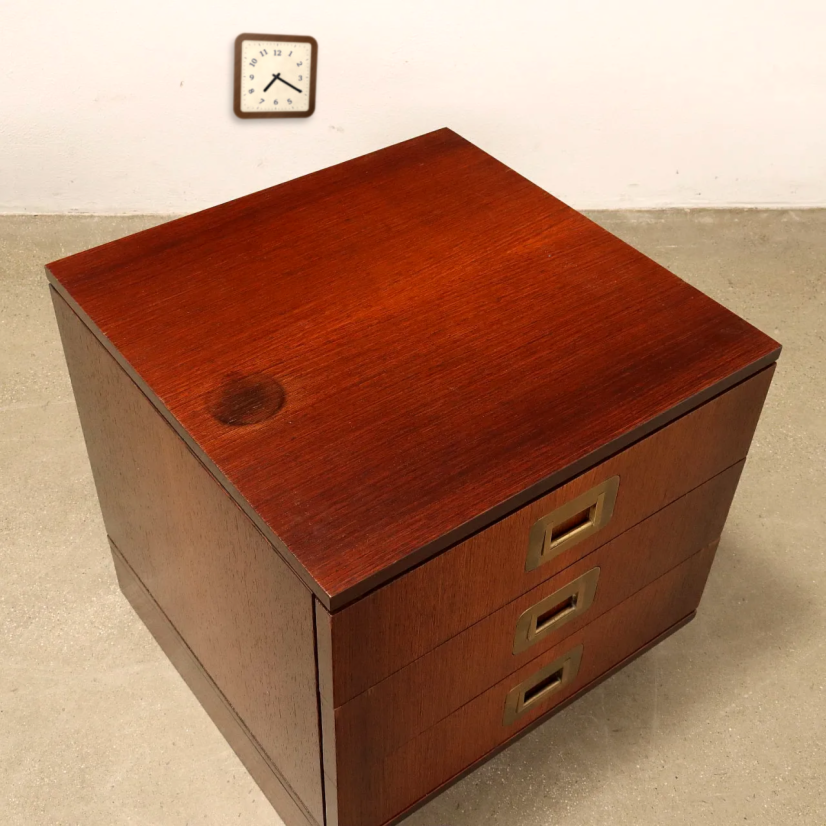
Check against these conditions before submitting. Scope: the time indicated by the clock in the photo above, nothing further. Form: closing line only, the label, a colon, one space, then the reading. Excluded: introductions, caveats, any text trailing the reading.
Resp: 7:20
